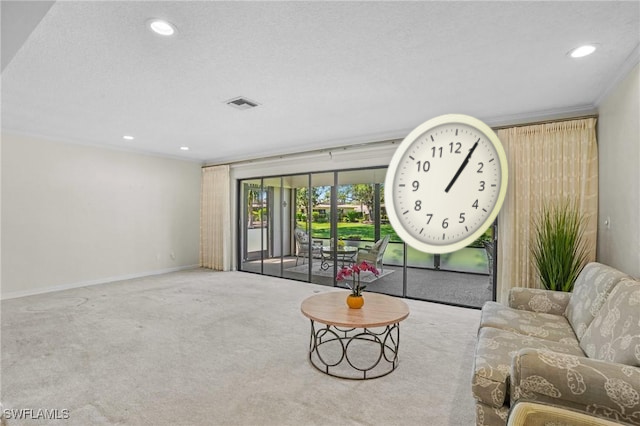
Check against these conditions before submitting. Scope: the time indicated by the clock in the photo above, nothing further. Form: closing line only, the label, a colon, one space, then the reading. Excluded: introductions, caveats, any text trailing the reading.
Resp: 1:05
